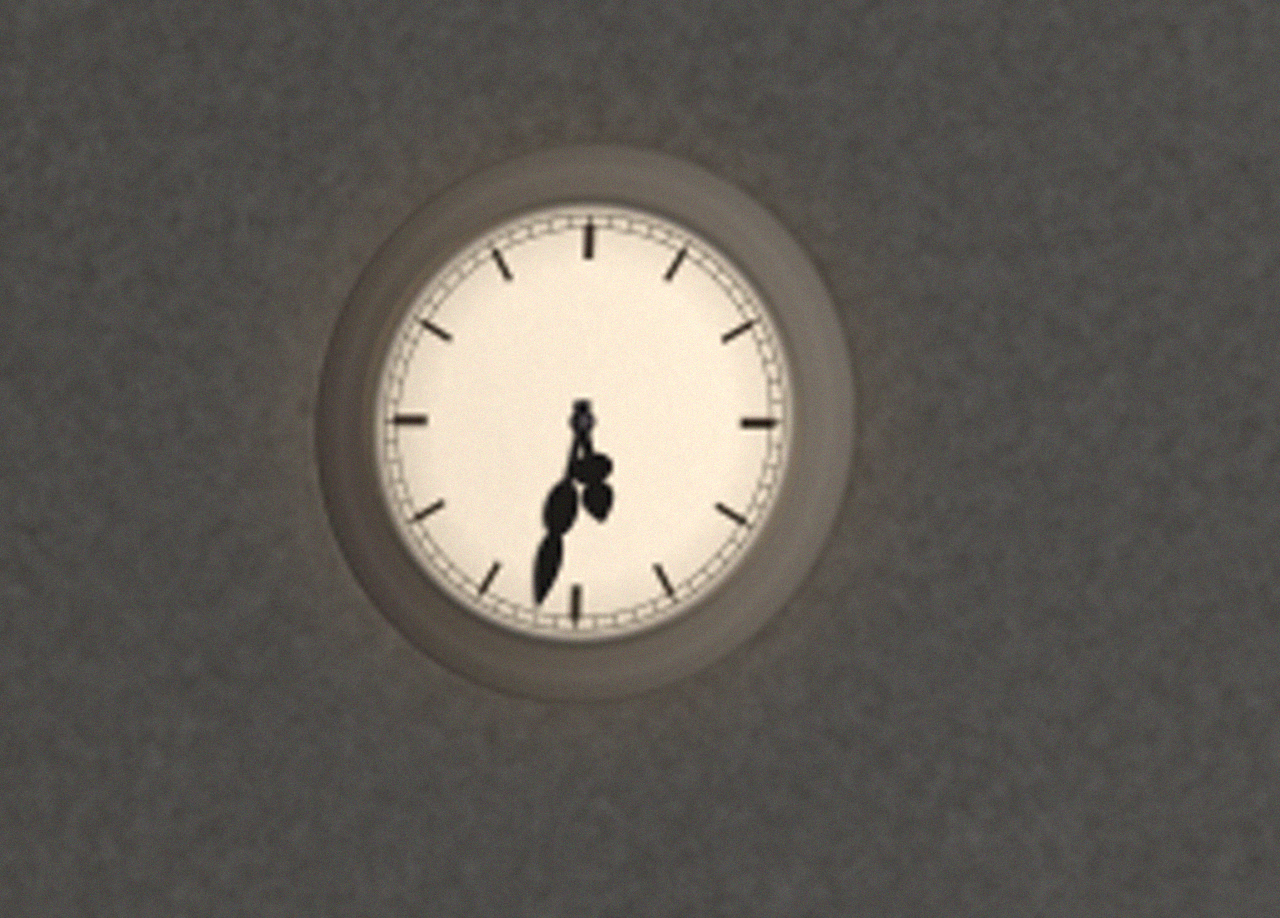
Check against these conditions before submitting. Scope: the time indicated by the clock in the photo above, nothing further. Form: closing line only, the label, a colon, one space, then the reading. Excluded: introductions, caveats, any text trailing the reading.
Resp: 5:32
